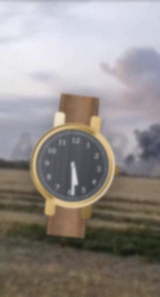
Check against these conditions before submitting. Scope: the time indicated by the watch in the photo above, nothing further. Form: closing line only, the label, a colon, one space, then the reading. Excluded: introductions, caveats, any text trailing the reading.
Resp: 5:29
